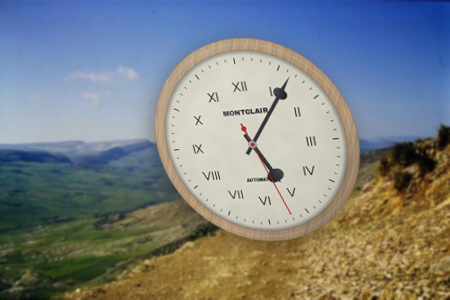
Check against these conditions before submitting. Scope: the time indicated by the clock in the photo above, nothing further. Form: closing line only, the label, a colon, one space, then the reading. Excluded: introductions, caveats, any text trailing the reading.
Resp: 5:06:27
